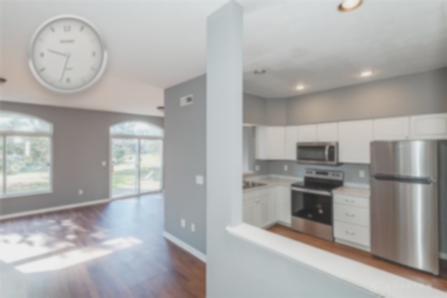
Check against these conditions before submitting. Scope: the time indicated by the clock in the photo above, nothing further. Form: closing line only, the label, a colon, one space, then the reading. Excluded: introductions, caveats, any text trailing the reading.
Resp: 9:33
